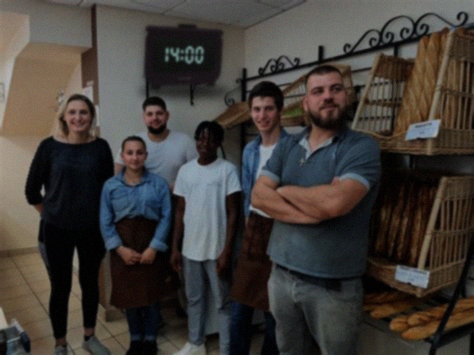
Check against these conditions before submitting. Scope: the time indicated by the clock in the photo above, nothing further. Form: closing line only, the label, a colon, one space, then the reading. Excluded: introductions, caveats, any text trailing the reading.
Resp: 14:00
